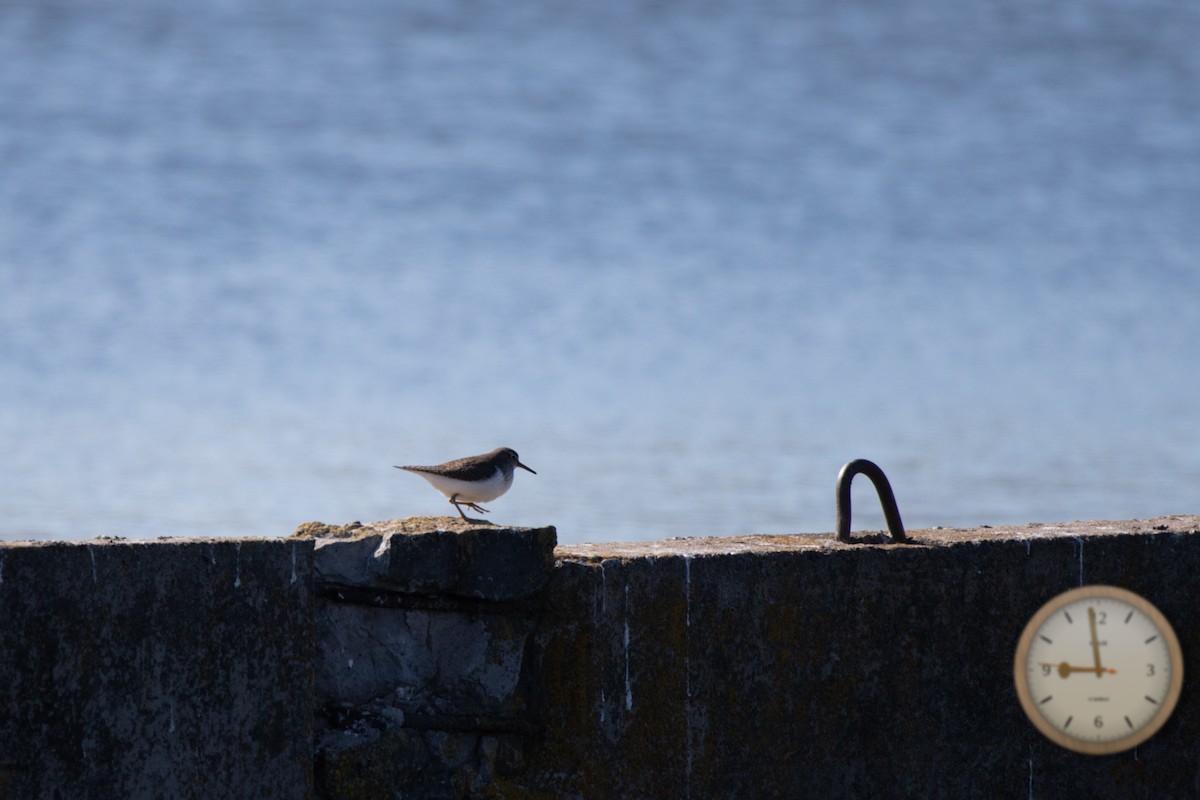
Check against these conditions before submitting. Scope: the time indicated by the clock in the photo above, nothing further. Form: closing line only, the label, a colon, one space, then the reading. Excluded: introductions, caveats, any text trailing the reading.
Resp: 8:58:46
